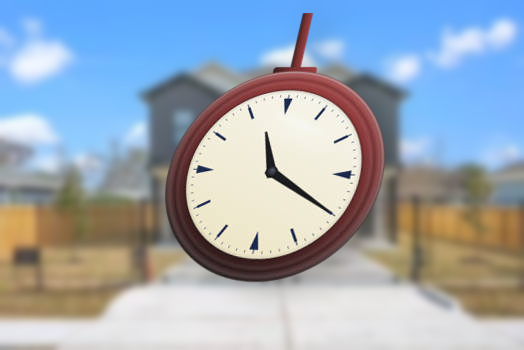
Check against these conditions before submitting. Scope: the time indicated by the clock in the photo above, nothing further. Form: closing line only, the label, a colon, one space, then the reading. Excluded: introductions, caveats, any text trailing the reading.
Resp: 11:20
